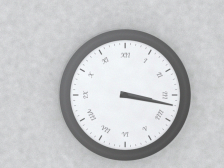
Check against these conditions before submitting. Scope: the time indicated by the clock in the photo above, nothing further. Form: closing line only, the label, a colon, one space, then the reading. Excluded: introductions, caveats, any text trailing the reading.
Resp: 3:17
